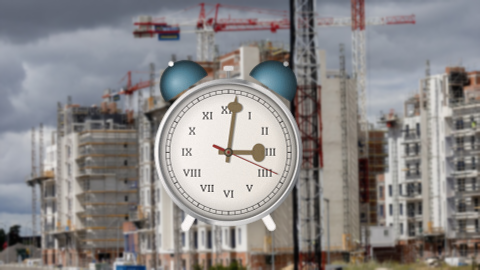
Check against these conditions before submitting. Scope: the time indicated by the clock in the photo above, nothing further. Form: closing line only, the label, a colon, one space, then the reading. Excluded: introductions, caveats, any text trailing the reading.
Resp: 3:01:19
